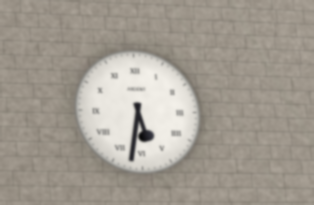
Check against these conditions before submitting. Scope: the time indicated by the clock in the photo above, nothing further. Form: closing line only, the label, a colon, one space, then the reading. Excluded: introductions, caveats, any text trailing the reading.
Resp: 5:32
